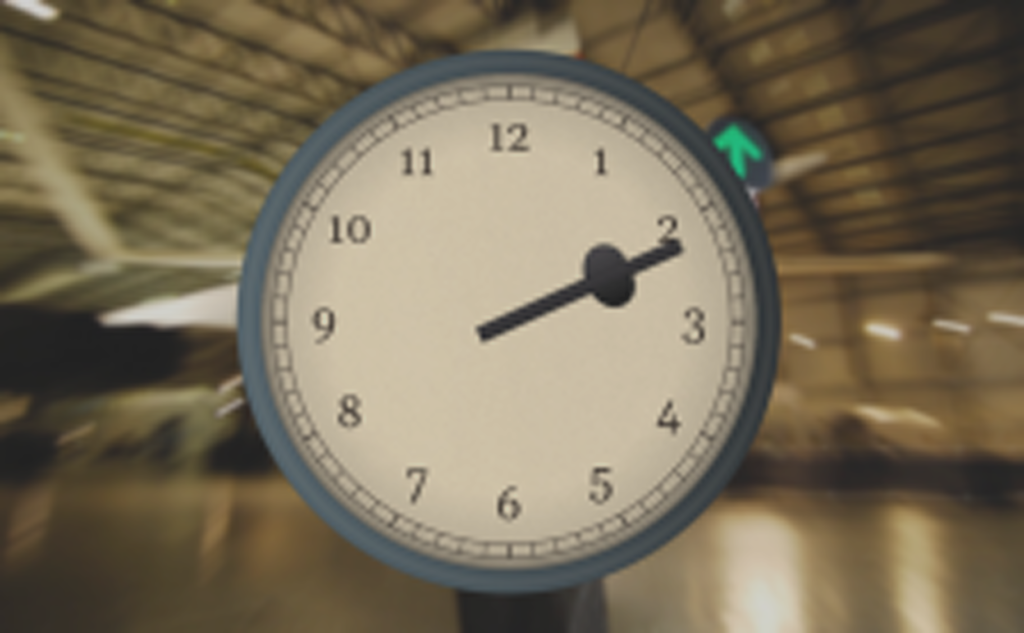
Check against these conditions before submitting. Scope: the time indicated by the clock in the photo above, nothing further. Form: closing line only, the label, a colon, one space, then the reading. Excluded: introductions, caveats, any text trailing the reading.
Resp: 2:11
